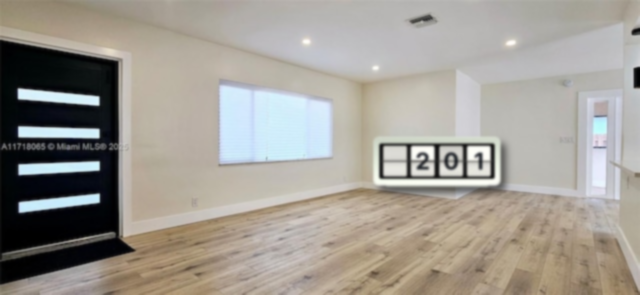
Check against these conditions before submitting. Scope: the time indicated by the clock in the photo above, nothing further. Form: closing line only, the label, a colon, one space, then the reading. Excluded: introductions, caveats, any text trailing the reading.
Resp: 2:01
